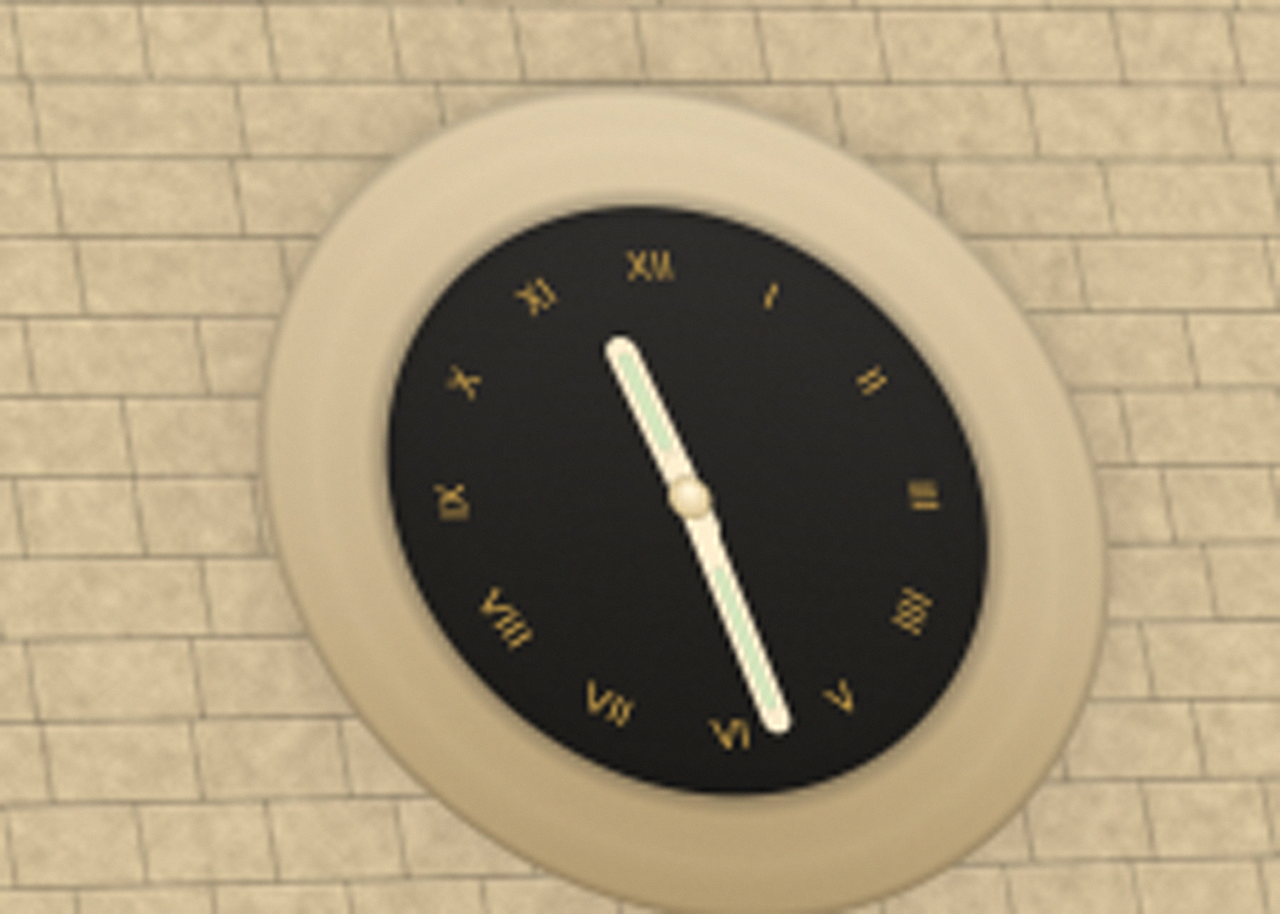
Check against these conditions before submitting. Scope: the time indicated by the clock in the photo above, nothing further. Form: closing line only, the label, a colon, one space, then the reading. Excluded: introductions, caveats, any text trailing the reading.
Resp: 11:28
